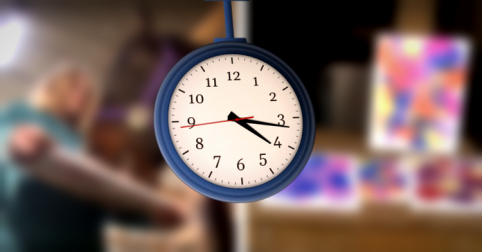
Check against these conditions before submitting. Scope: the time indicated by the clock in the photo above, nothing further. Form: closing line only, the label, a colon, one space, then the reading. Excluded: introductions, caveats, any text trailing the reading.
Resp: 4:16:44
